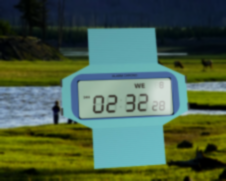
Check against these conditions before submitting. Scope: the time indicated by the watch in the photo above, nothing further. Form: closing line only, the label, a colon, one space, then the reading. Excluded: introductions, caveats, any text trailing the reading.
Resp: 2:32
